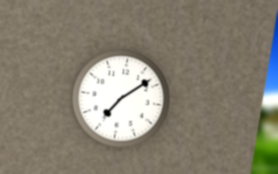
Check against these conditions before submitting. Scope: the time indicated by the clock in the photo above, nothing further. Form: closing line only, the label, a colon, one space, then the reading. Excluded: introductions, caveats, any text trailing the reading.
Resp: 7:08
